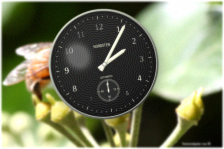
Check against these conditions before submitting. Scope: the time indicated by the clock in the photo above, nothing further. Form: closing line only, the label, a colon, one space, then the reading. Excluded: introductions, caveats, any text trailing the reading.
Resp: 2:06
